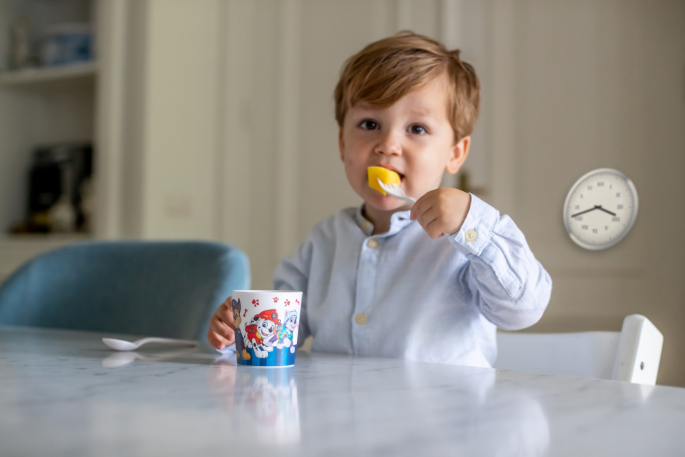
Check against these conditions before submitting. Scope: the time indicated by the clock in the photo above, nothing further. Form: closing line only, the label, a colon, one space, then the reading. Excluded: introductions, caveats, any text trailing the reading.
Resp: 3:42
